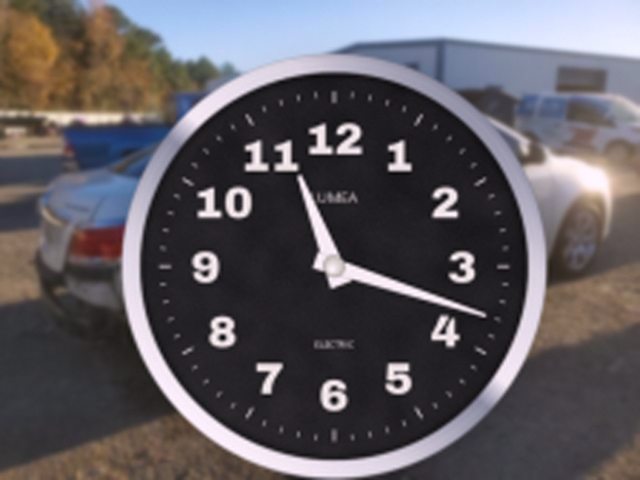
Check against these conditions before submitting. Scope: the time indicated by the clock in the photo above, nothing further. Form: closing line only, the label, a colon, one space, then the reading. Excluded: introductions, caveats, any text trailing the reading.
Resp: 11:18
